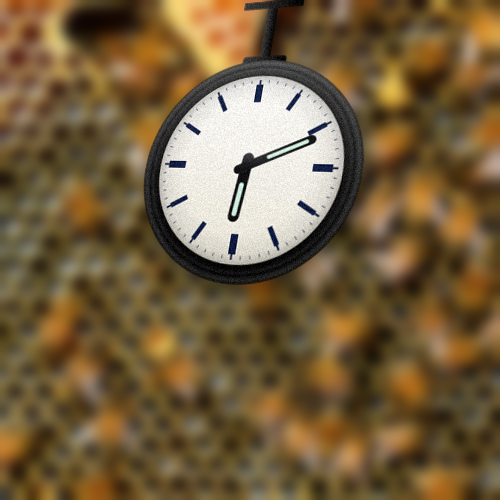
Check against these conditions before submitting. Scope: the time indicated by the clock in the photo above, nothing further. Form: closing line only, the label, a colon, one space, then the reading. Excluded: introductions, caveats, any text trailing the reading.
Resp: 6:11
